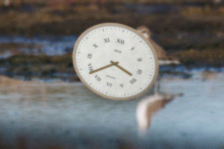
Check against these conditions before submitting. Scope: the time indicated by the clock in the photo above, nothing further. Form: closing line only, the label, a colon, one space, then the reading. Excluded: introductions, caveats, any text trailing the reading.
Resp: 3:38
